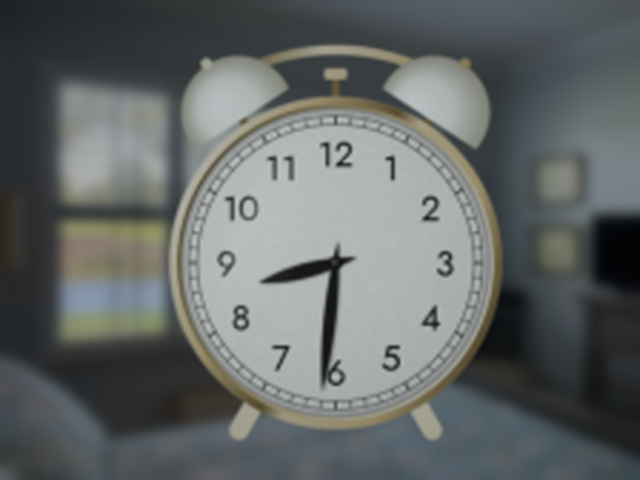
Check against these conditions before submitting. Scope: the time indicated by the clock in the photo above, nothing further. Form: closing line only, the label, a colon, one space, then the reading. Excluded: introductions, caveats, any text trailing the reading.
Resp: 8:31
